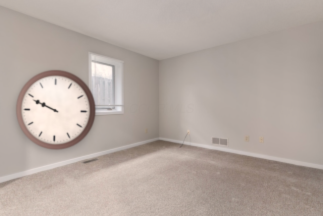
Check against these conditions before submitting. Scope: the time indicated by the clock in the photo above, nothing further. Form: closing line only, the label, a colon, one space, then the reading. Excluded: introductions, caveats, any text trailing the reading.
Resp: 9:49
